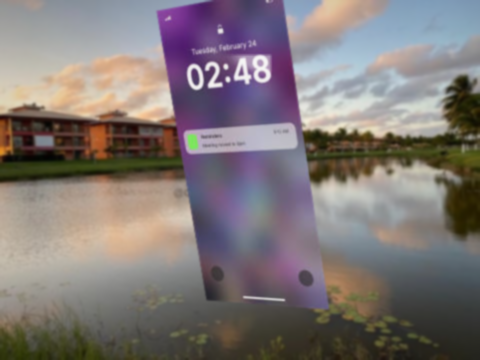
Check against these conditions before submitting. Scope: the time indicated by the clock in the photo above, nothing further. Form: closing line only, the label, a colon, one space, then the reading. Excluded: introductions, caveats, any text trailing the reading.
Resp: 2:48
